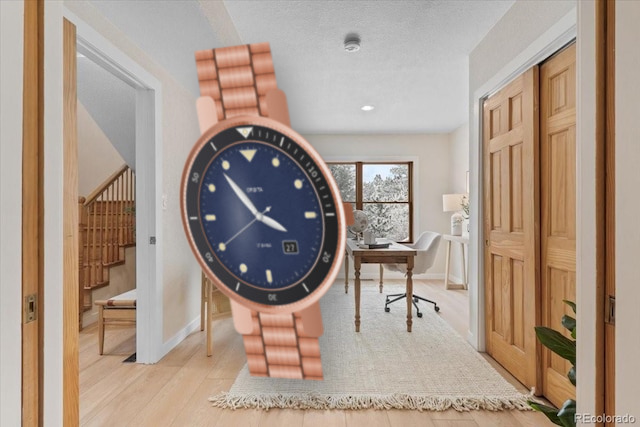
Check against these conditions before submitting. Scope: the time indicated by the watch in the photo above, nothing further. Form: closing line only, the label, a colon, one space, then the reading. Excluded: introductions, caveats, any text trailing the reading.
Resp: 3:53:40
